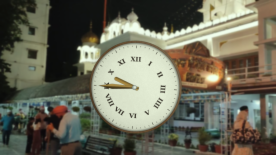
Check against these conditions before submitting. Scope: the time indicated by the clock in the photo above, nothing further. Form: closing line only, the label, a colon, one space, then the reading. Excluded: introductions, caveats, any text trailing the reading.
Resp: 9:45
